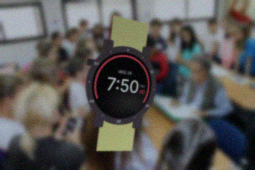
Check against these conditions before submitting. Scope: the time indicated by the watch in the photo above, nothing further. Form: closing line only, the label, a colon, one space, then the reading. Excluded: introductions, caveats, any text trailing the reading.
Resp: 7:50
